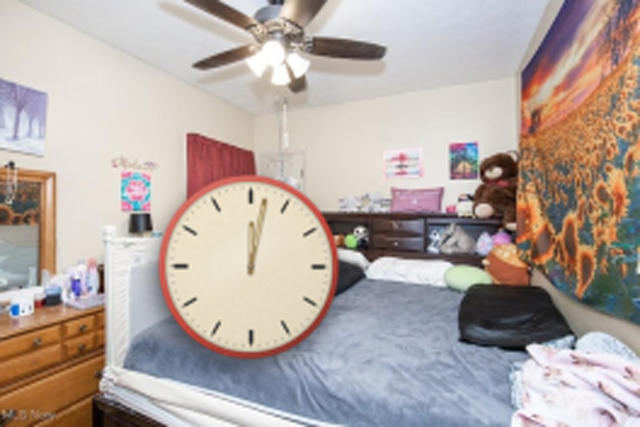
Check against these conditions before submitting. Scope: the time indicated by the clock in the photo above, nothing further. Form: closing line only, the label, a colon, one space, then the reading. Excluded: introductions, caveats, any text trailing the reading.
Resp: 12:02
